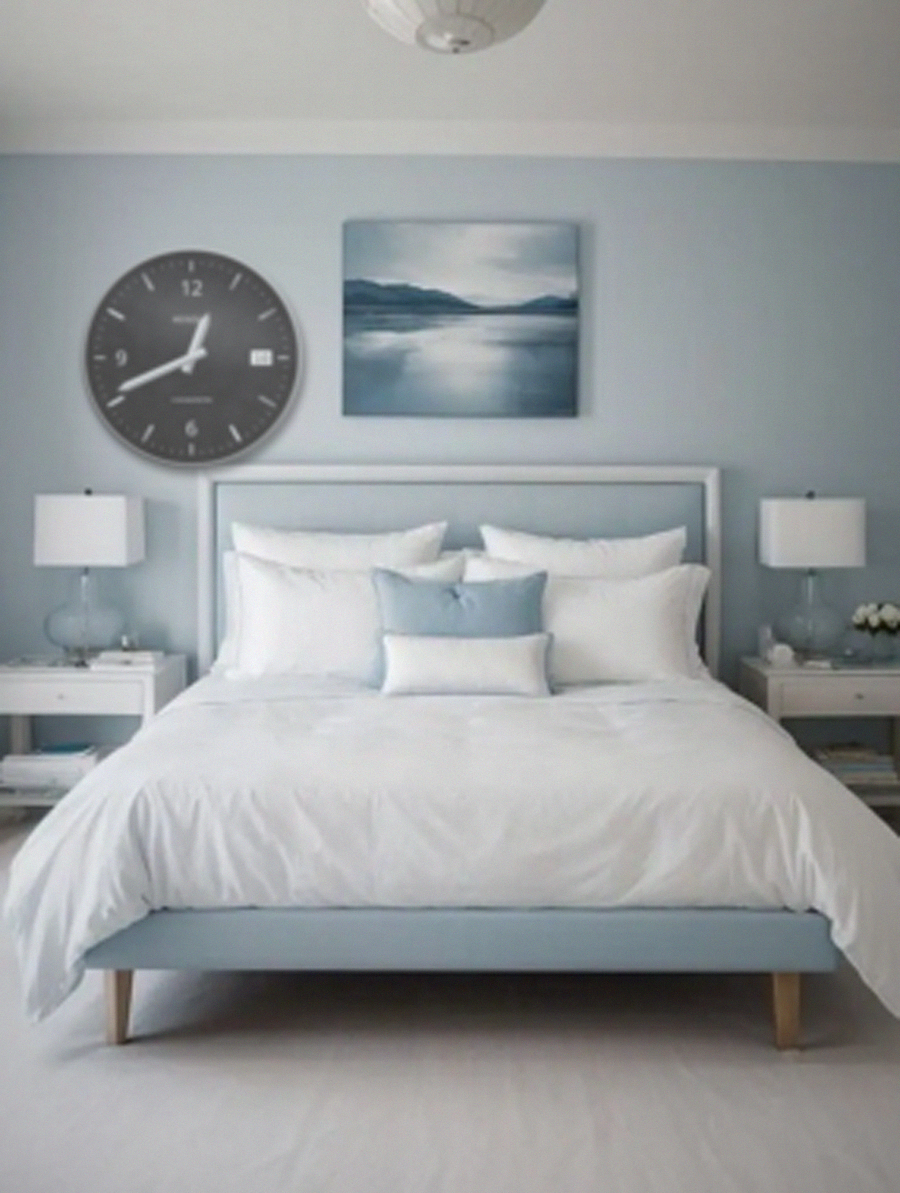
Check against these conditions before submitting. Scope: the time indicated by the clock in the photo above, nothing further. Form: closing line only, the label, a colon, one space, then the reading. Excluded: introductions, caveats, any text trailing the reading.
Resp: 12:41
